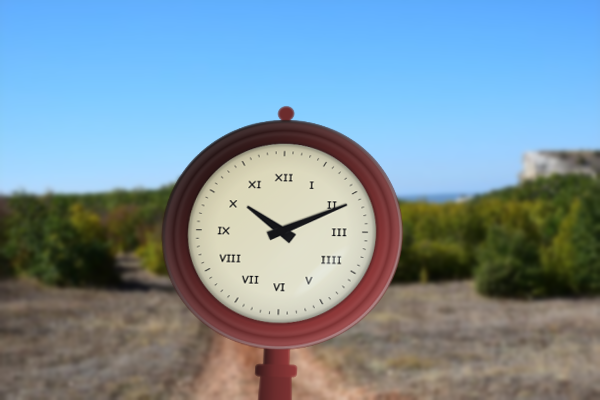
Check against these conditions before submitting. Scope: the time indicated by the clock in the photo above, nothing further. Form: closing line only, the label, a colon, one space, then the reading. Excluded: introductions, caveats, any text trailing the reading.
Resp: 10:11
